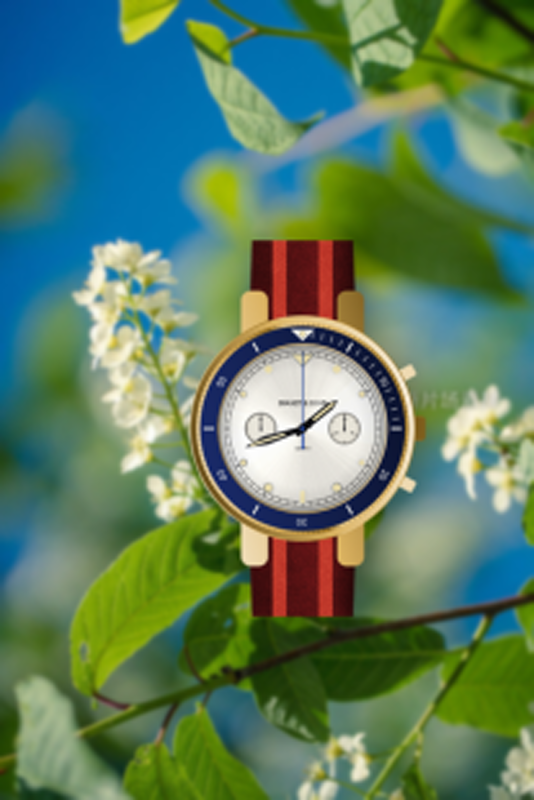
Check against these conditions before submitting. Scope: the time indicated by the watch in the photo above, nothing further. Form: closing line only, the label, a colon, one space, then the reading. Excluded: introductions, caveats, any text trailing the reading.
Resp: 1:42
